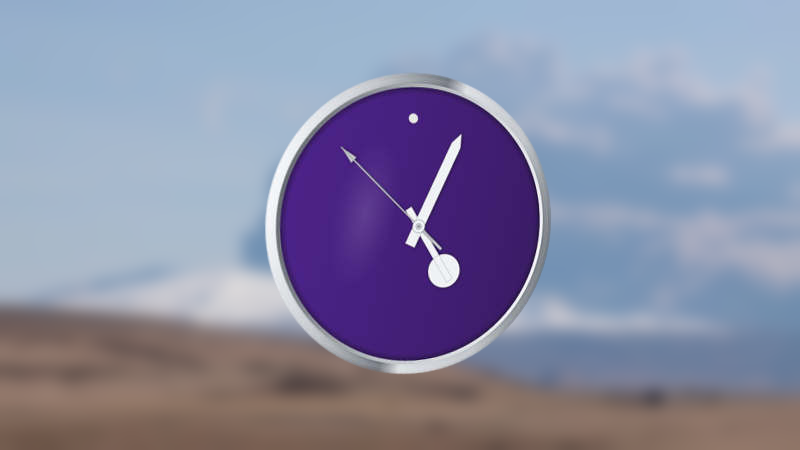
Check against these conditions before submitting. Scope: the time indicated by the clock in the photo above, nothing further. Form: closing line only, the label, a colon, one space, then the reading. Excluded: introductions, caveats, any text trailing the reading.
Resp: 5:04:53
